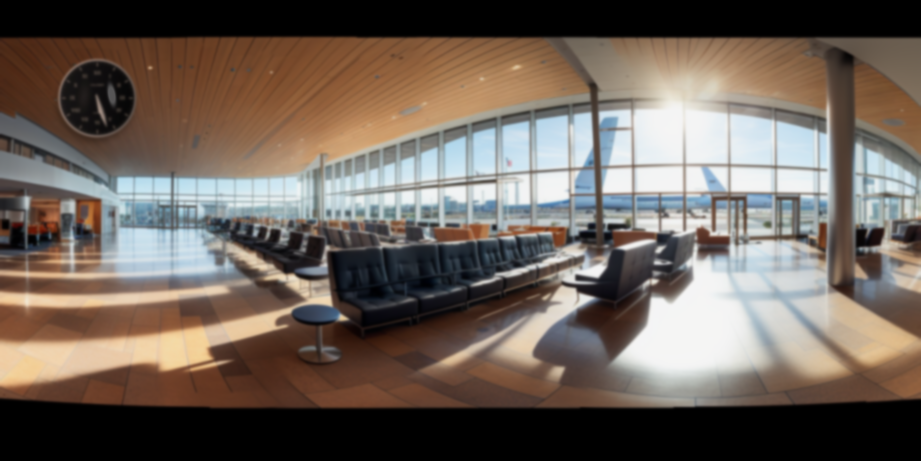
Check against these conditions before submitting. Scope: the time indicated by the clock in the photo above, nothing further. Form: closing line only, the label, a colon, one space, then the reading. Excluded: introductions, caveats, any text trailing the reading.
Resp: 5:27
